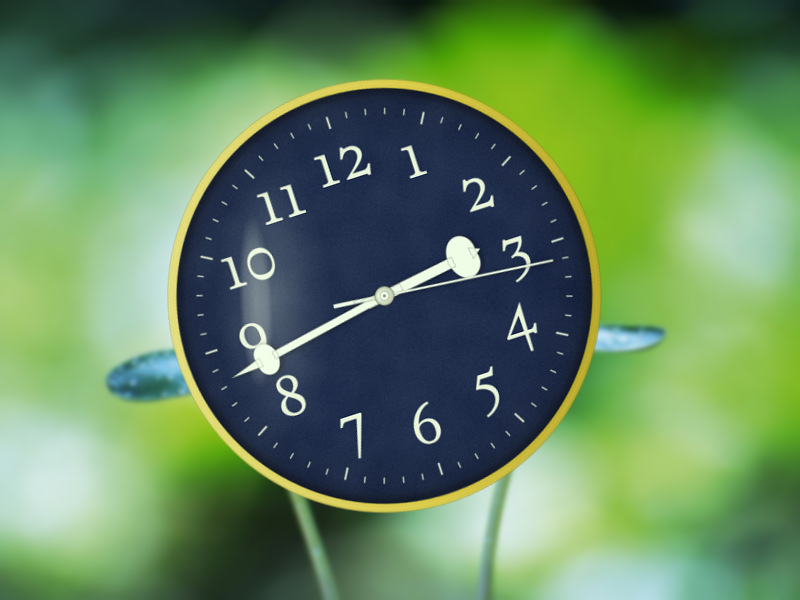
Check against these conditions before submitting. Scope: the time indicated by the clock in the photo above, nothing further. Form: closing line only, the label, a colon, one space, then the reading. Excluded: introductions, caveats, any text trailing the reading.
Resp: 2:43:16
